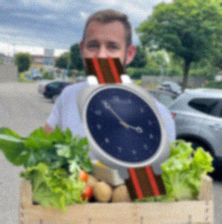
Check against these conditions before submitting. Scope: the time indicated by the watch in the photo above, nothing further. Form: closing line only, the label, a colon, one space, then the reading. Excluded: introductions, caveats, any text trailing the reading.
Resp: 3:55
